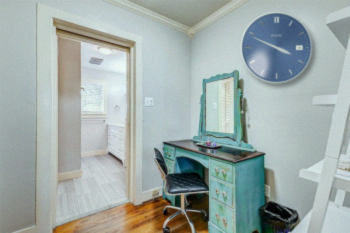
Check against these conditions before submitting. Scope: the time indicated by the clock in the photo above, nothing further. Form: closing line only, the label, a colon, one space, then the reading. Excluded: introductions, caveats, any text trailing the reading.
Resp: 3:49
